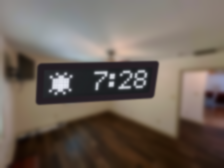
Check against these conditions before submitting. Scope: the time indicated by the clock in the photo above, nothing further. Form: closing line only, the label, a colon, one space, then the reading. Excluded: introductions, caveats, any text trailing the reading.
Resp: 7:28
